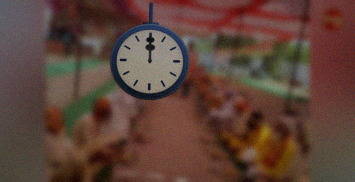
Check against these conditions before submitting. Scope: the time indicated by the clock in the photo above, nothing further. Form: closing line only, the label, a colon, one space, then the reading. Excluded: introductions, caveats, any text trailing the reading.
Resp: 12:00
